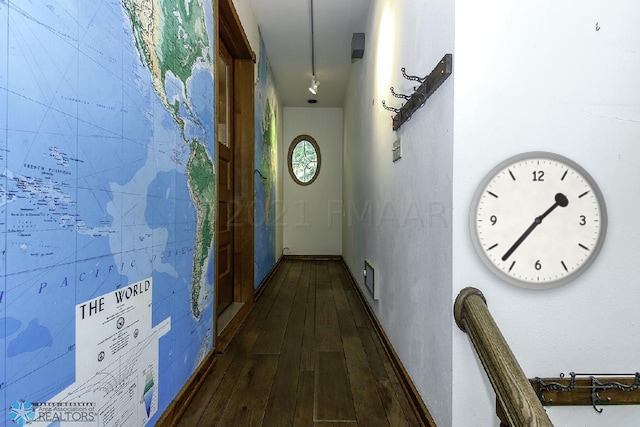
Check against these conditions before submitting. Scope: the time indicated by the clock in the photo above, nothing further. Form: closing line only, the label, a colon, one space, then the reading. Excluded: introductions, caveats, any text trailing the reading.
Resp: 1:37
